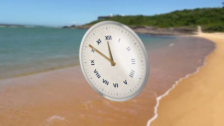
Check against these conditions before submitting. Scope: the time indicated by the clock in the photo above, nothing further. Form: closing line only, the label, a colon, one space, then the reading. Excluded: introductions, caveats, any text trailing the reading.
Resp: 11:51
